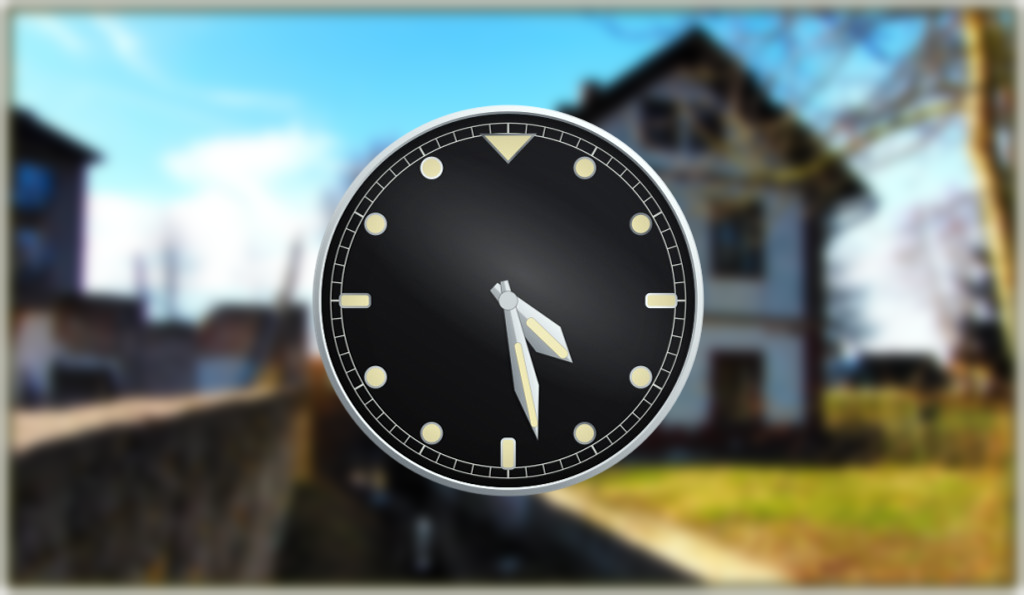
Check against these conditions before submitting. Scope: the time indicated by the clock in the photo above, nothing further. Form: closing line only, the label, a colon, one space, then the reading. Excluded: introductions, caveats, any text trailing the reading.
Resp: 4:28
